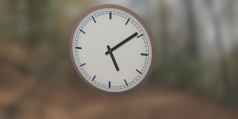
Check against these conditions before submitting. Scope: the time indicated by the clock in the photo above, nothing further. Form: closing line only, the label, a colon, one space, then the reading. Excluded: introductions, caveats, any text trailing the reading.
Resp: 5:09
